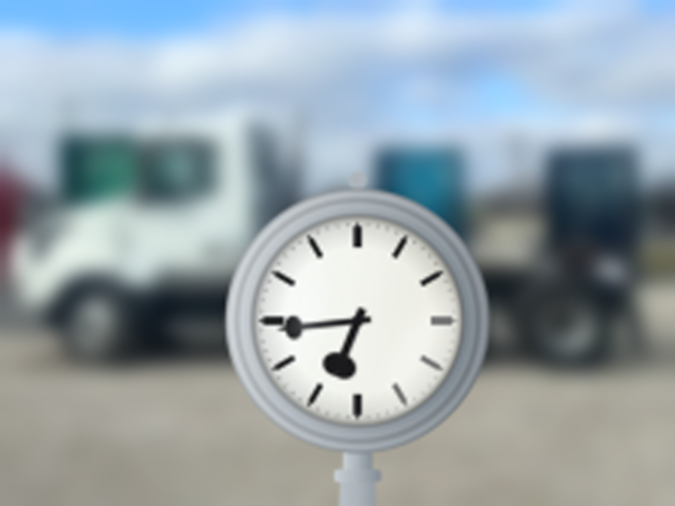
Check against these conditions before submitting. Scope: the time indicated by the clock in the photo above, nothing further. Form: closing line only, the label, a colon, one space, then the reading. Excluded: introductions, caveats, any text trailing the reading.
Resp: 6:44
